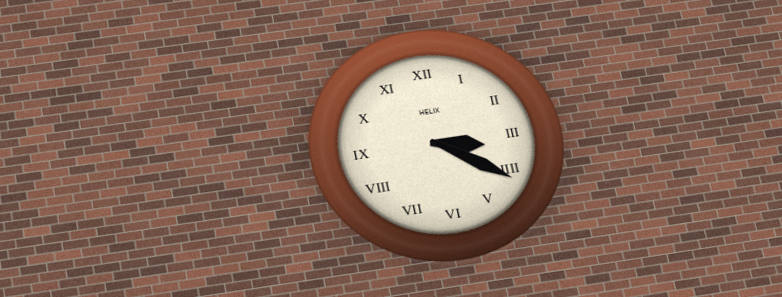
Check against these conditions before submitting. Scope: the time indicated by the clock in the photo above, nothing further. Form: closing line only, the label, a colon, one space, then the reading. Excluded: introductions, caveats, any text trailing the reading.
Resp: 3:21
